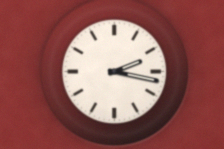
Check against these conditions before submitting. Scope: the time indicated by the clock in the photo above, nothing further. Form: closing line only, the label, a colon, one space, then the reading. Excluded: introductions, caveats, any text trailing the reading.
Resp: 2:17
